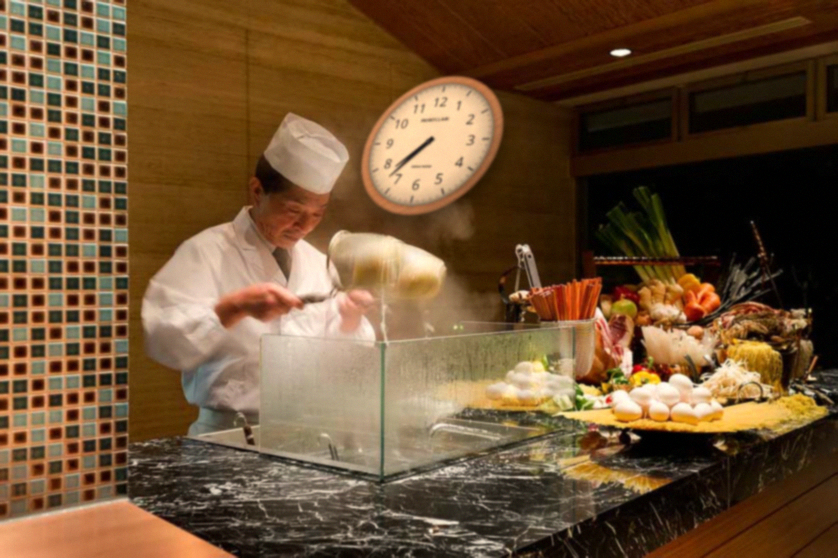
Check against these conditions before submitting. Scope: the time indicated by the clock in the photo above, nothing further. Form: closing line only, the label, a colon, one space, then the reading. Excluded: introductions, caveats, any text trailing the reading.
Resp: 7:37
